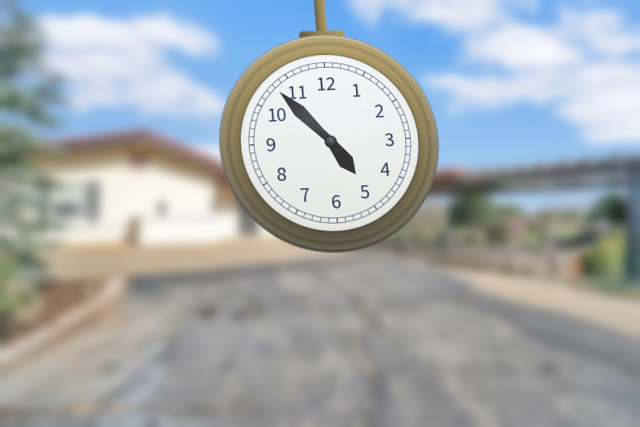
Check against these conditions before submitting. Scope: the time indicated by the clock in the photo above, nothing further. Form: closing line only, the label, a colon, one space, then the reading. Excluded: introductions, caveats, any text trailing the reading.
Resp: 4:53
